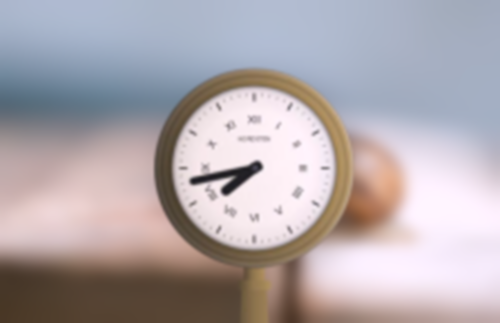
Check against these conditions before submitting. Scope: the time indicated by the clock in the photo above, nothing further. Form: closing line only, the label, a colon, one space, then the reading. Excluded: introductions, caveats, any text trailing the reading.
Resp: 7:43
